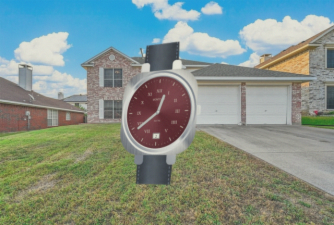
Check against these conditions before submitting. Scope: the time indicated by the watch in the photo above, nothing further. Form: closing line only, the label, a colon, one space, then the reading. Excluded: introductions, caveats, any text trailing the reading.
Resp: 12:39
